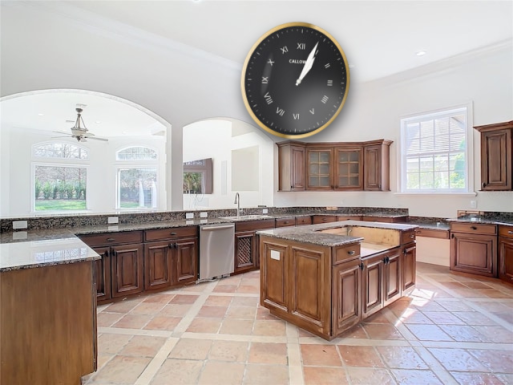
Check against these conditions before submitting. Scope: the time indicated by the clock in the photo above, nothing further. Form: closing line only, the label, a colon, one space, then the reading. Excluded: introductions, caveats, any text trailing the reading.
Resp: 1:04
